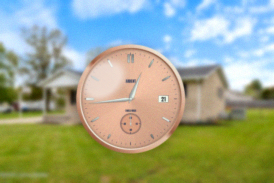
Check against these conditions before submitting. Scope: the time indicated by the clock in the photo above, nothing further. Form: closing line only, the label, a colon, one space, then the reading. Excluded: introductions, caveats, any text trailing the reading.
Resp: 12:44
